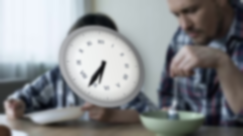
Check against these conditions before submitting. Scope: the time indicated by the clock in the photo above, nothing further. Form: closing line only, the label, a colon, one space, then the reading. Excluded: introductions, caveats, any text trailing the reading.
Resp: 6:36
